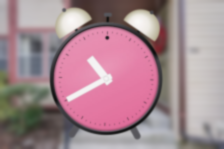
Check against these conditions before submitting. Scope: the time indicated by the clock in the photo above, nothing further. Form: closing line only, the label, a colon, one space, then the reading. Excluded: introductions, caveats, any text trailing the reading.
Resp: 10:40
